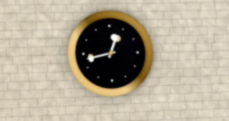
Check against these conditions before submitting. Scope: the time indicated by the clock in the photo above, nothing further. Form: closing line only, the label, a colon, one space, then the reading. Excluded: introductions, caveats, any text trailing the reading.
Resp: 12:43
